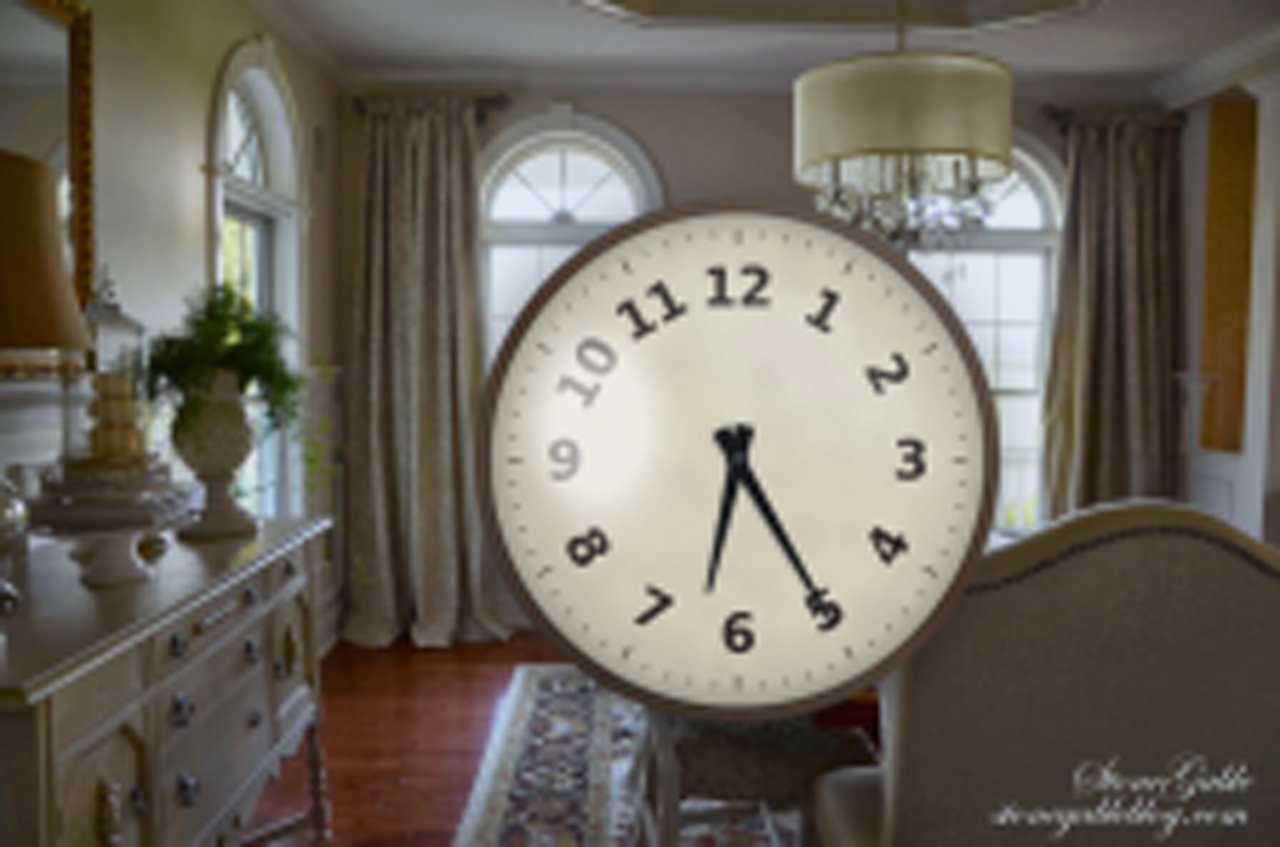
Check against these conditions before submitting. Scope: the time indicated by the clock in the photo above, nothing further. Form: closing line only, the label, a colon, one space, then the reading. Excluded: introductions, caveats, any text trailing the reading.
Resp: 6:25
